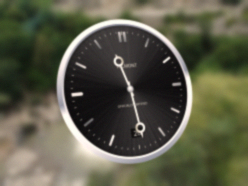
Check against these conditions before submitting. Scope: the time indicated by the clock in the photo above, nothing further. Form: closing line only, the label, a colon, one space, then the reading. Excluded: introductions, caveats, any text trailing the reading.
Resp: 11:29
